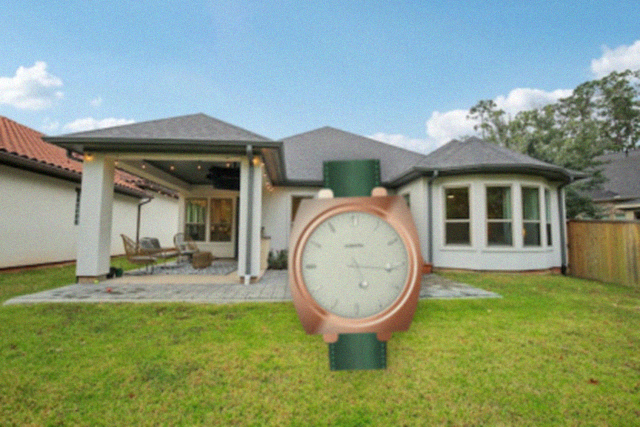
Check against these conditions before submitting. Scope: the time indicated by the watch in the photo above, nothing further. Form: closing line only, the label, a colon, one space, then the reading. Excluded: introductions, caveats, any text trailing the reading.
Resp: 5:16
